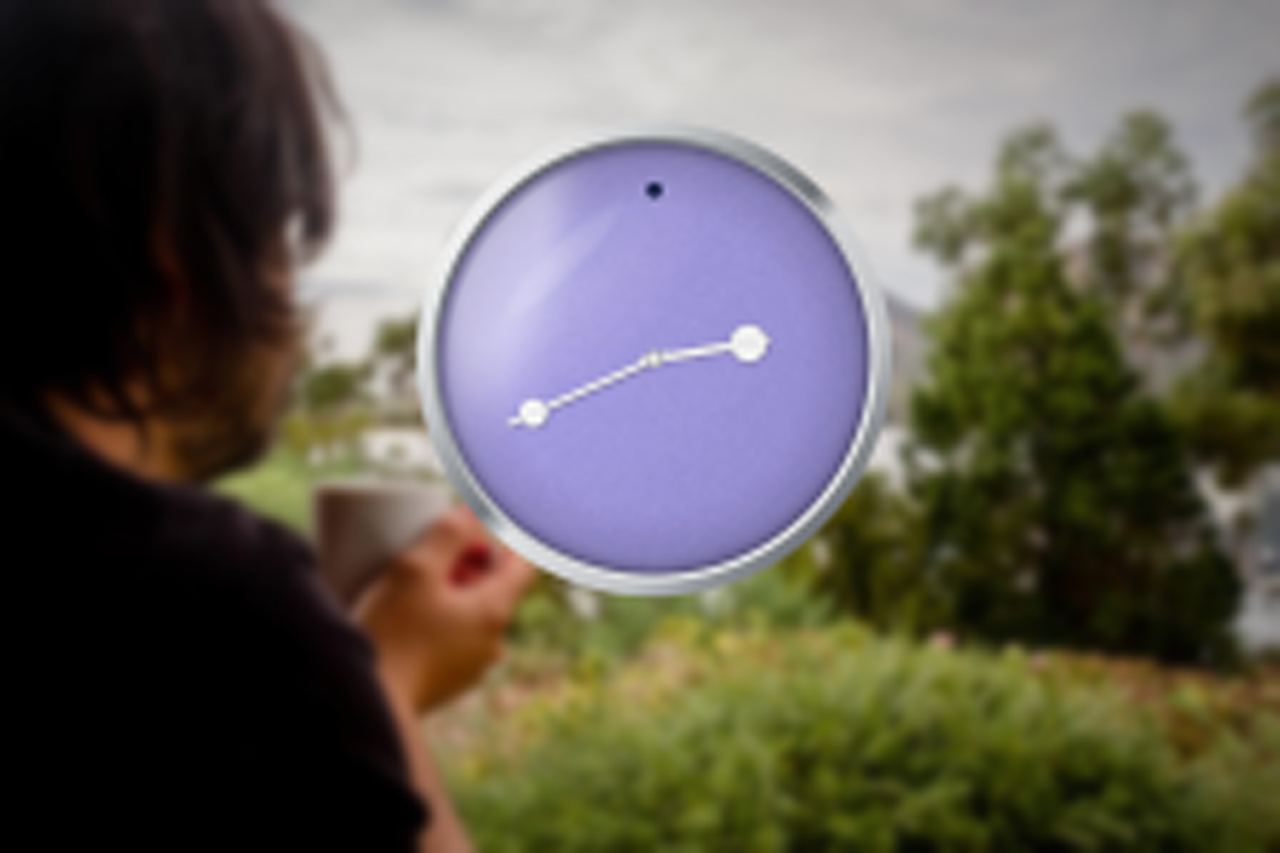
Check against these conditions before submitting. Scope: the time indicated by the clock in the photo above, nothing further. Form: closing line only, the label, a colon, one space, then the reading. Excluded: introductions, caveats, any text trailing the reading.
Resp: 2:41
